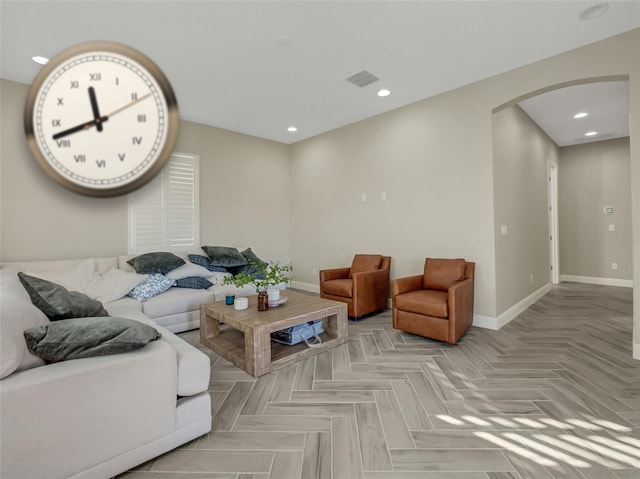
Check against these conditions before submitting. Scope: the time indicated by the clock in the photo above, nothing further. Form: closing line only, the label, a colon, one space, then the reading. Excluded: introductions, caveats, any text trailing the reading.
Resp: 11:42:11
